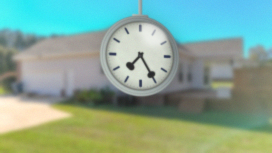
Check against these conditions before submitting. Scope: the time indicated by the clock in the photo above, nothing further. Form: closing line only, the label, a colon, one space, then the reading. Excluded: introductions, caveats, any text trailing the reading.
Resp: 7:25
